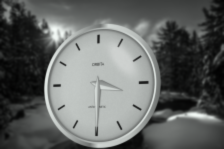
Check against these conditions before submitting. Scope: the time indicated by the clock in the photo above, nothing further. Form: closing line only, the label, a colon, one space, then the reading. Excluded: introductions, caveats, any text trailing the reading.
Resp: 3:30
